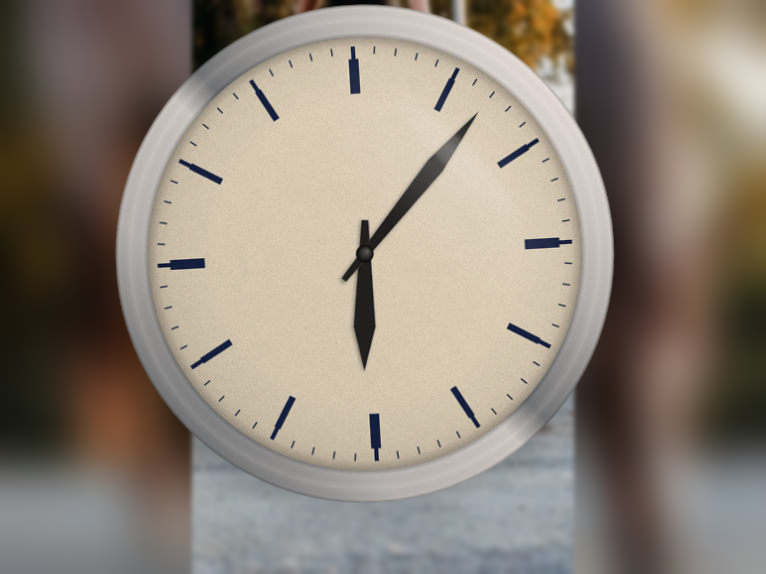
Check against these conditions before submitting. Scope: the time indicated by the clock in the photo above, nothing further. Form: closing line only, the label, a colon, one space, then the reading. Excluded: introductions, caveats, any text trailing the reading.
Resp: 6:07
